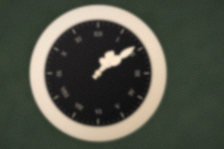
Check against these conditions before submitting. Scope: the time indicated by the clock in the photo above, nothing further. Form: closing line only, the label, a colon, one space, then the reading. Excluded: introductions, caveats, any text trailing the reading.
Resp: 1:09
